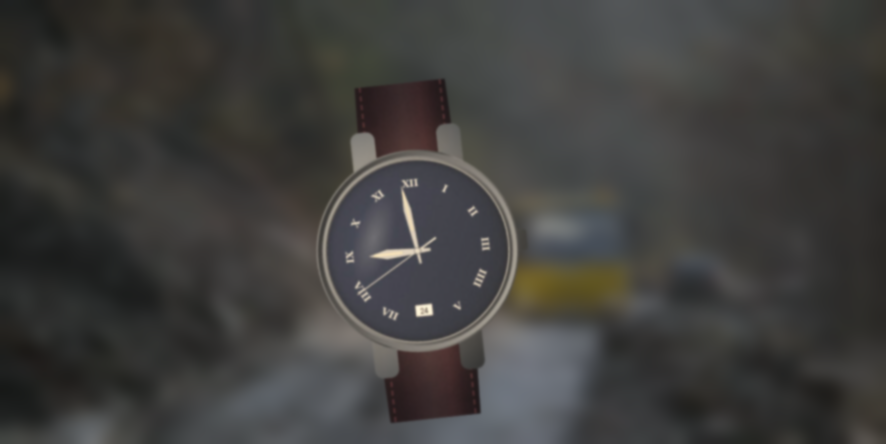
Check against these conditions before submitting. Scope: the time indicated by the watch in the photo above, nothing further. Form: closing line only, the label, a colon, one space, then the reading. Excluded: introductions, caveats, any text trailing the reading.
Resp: 8:58:40
